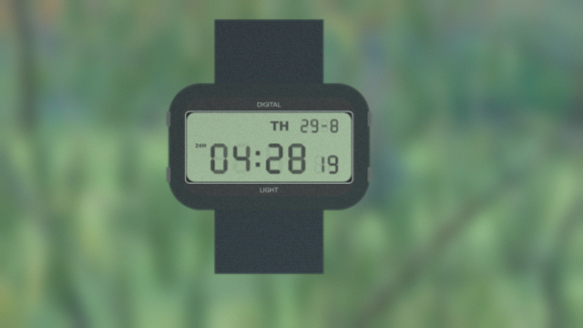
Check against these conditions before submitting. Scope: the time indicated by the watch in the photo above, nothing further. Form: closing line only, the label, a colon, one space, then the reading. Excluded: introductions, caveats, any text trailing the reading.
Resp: 4:28:19
